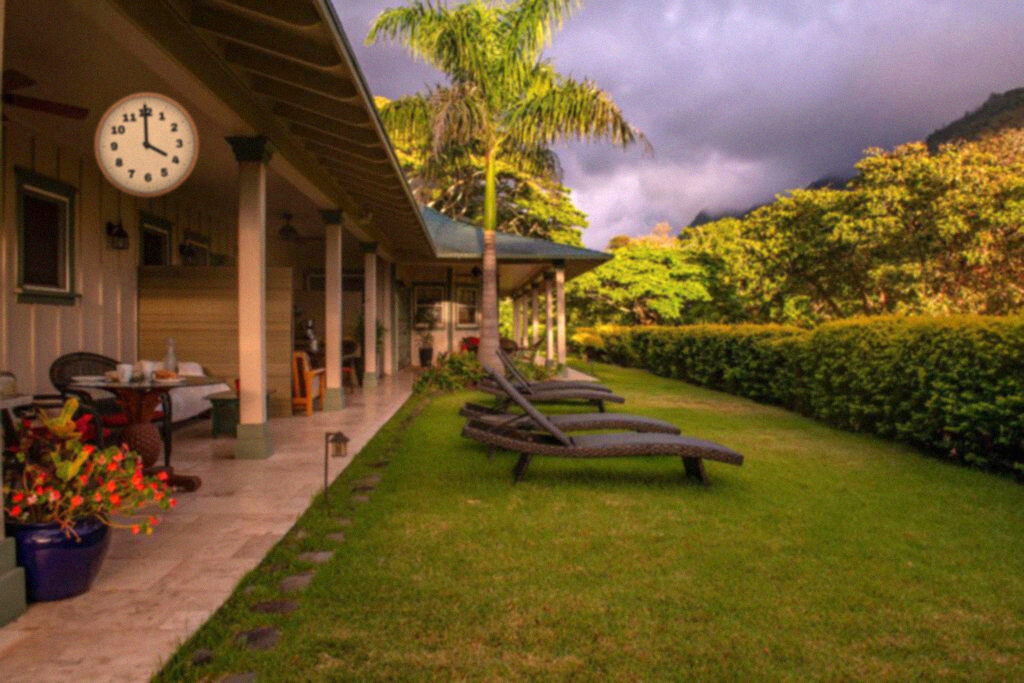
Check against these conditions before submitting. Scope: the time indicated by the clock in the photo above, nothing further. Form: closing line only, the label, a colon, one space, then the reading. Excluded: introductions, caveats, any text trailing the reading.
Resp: 4:00
